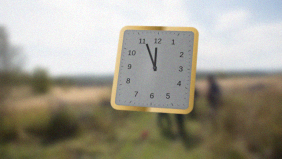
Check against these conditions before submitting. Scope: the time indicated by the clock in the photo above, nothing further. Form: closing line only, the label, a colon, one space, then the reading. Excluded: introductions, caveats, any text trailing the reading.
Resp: 11:56
